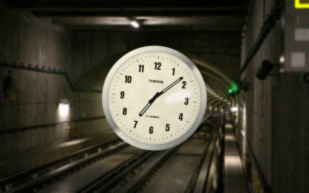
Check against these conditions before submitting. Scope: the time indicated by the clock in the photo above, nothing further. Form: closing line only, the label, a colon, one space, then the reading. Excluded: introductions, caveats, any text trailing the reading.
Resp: 7:08
